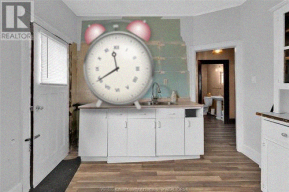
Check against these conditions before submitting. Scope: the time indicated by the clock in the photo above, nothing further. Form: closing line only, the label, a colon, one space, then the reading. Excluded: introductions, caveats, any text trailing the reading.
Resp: 11:40
